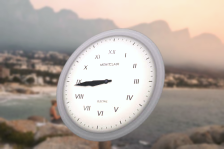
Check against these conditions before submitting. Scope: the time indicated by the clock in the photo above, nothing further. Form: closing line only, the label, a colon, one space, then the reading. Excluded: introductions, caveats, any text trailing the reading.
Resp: 8:44
